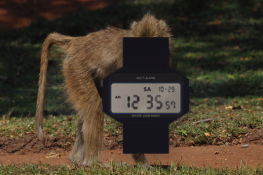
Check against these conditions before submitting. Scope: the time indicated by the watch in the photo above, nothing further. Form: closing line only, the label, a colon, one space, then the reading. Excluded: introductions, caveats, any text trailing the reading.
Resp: 12:35:57
